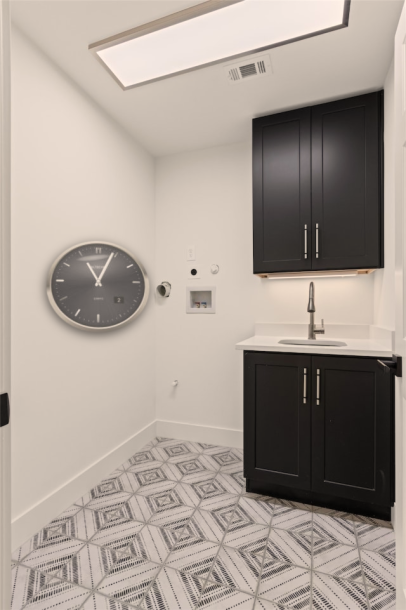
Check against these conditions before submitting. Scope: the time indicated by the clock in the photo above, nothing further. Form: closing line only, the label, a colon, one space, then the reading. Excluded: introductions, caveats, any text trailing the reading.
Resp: 11:04
